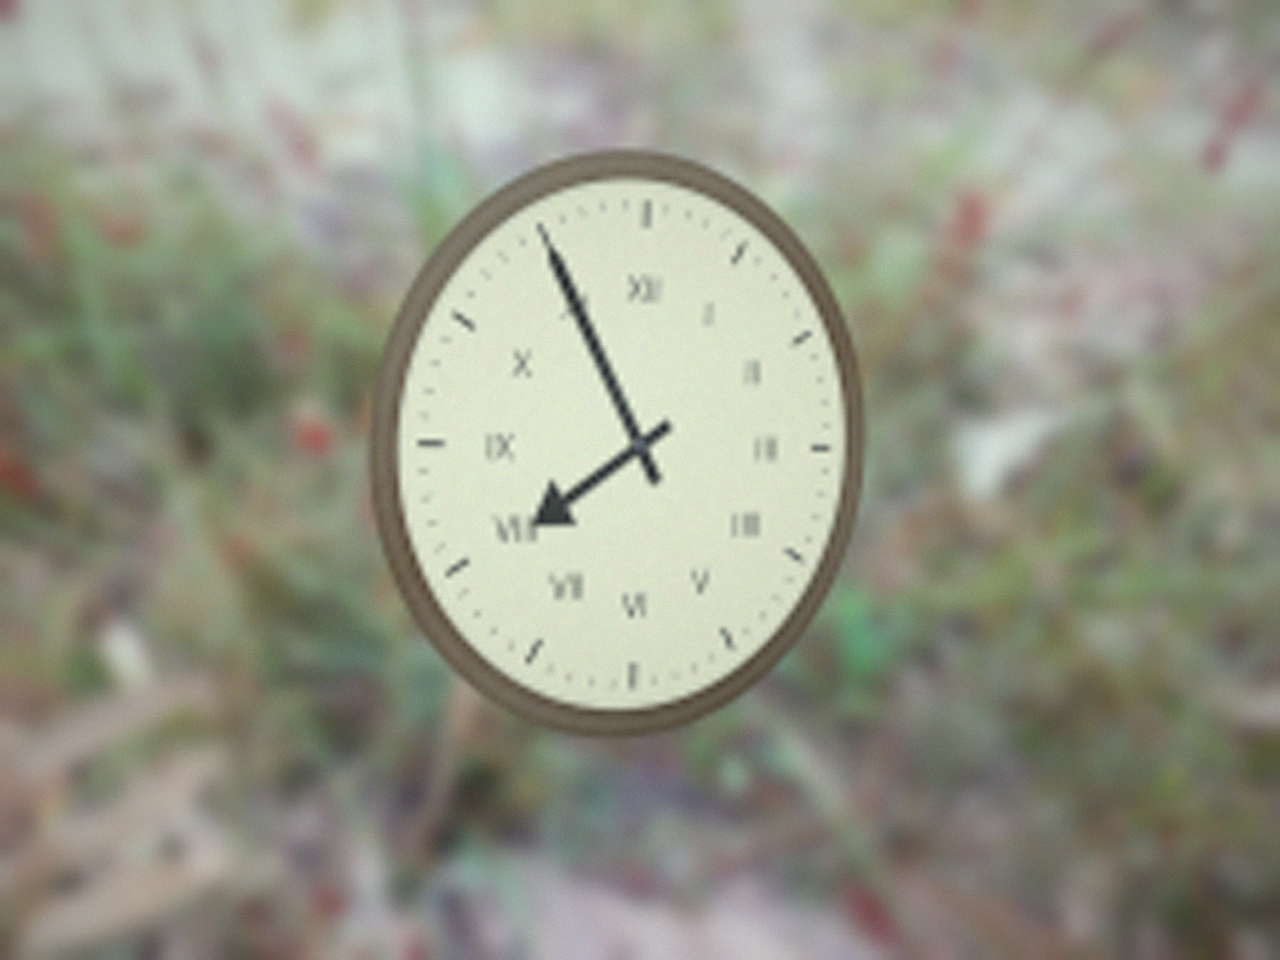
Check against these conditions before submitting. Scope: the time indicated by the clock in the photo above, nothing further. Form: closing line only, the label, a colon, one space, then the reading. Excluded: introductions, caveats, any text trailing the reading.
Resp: 7:55
